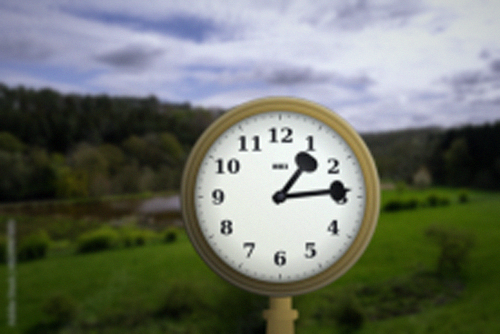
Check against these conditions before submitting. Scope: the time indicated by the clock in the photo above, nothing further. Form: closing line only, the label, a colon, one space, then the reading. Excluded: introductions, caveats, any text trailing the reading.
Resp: 1:14
